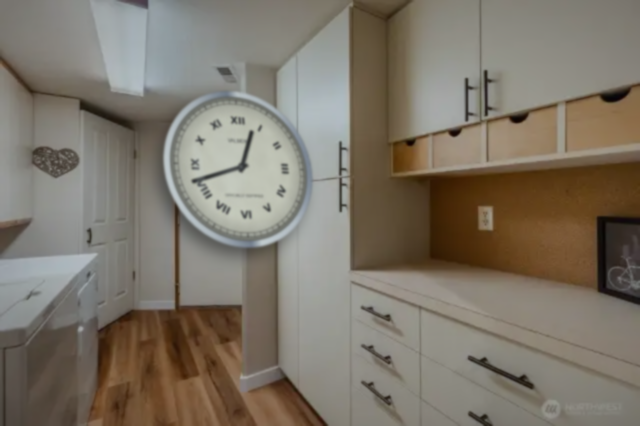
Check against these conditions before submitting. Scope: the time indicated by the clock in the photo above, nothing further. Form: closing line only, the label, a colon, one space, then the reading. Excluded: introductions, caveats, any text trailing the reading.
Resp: 12:42
